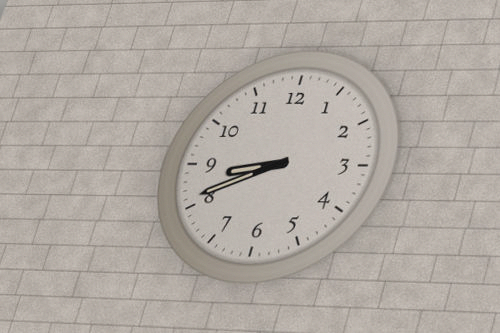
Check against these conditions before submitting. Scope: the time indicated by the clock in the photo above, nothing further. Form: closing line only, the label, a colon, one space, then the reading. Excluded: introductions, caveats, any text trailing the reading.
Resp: 8:41
